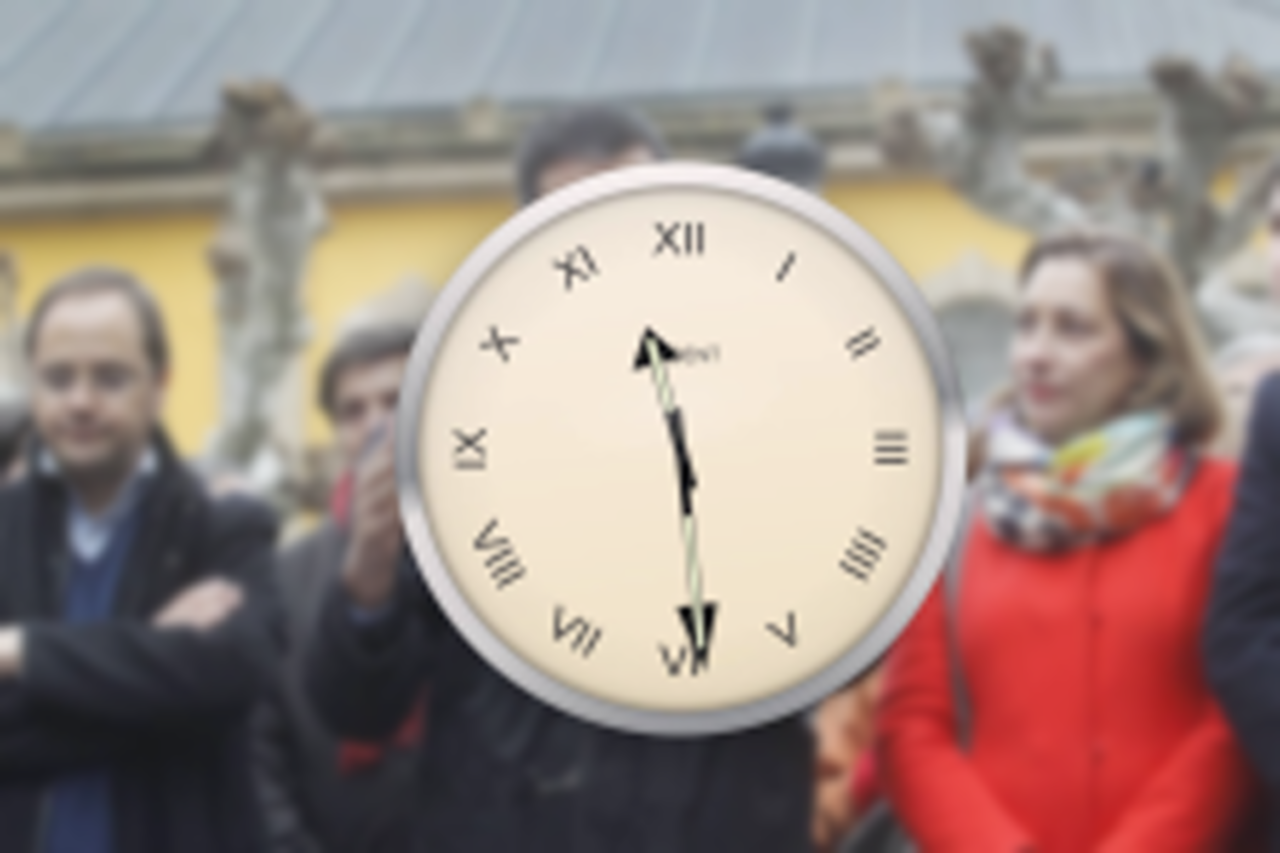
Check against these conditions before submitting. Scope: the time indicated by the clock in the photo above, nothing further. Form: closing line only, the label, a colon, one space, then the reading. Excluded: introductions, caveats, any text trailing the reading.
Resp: 11:29
